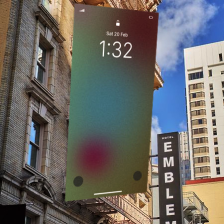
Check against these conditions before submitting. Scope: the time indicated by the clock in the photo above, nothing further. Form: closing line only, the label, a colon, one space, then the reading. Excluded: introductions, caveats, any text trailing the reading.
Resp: 1:32
